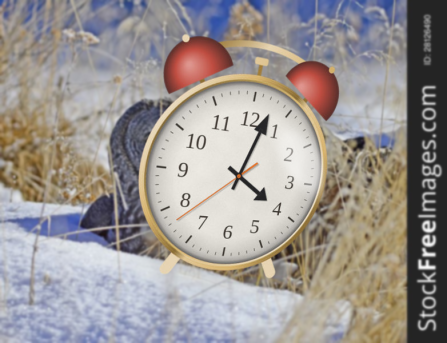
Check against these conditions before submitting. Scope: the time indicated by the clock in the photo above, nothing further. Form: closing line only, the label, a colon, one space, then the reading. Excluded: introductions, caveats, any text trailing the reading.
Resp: 4:02:38
